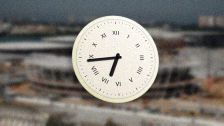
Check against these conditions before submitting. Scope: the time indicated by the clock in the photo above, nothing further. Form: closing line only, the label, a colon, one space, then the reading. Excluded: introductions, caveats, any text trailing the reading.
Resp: 6:44
